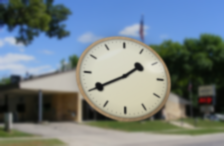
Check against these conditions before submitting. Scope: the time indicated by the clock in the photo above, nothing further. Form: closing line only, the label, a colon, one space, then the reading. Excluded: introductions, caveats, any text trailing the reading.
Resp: 1:40
